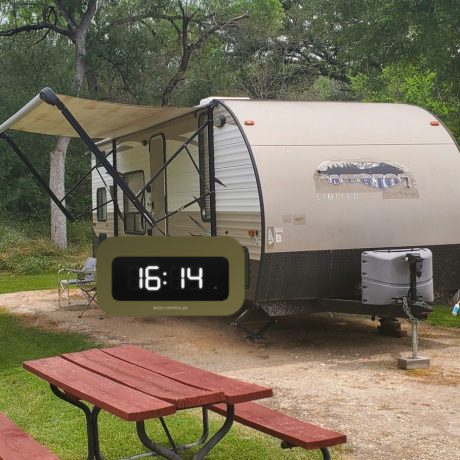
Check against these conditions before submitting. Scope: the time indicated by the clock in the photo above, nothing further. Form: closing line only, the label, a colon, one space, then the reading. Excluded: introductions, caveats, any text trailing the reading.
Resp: 16:14
